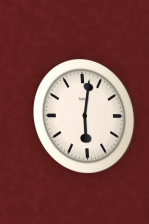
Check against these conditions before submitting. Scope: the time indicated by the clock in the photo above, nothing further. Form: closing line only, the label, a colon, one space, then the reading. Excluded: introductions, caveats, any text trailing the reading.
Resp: 6:02
